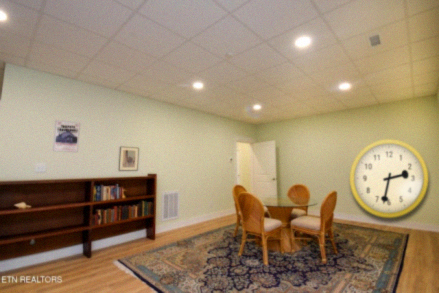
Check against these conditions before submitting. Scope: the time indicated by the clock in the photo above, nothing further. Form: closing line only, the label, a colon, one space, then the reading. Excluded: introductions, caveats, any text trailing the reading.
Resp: 2:32
